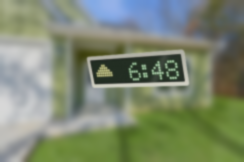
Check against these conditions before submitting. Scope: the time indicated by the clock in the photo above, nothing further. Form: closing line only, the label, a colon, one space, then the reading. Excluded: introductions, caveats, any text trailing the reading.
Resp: 6:48
